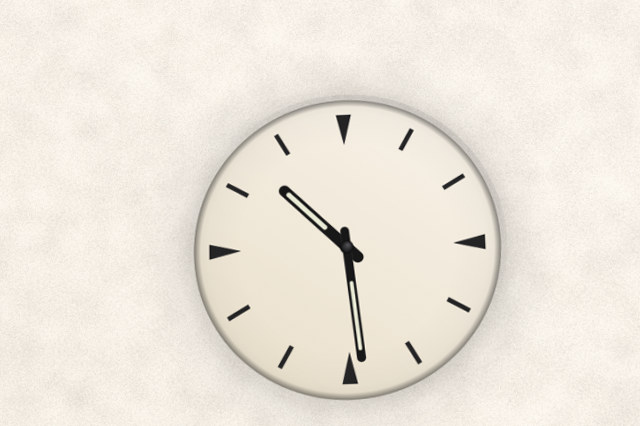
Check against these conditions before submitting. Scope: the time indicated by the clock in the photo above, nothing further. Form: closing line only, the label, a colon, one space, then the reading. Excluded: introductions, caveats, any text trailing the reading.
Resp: 10:29
